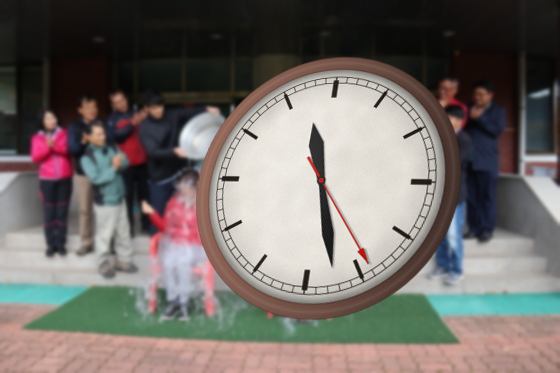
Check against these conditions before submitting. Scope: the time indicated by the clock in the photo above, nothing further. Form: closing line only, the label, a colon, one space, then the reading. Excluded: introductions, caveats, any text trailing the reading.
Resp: 11:27:24
